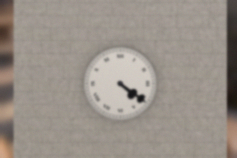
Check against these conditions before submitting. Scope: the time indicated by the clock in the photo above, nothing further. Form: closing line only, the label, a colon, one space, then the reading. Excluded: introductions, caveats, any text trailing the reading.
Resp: 4:21
